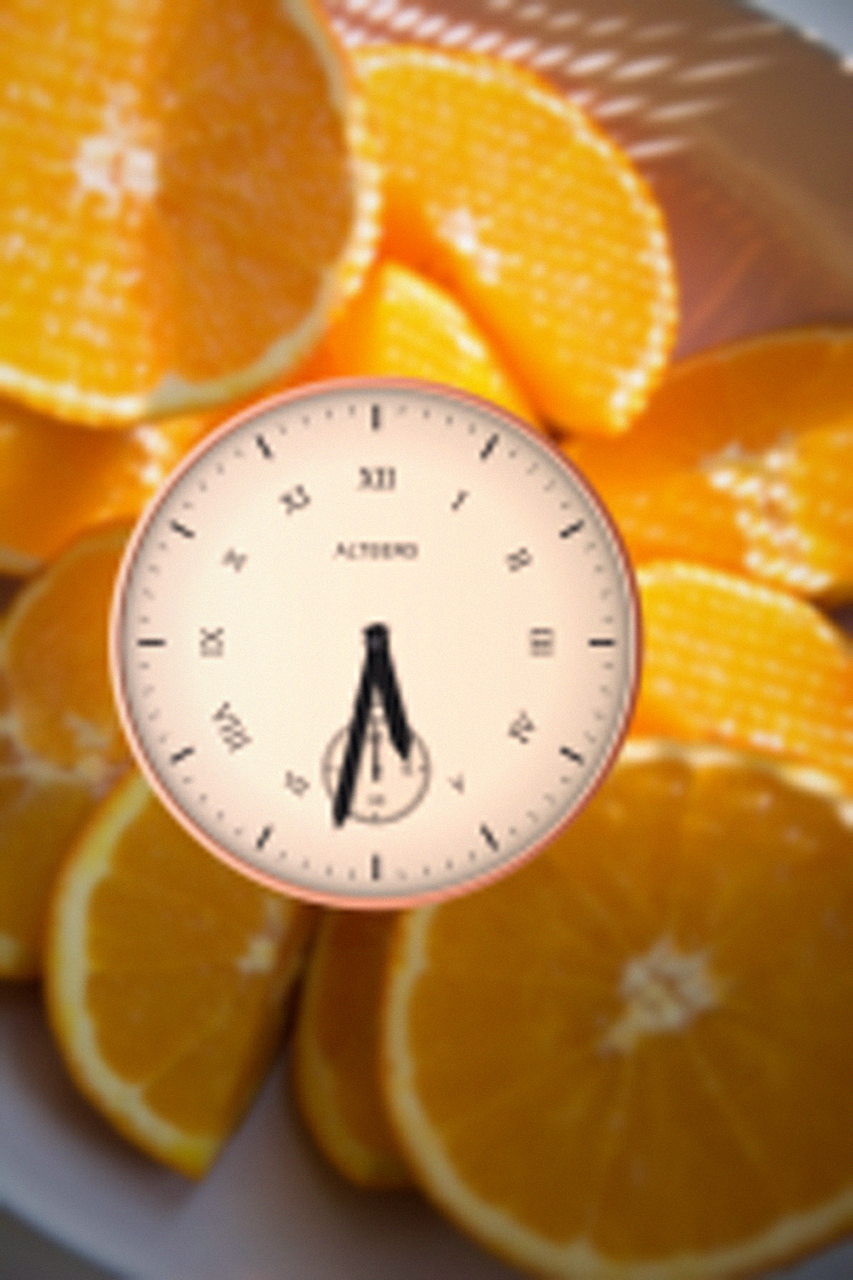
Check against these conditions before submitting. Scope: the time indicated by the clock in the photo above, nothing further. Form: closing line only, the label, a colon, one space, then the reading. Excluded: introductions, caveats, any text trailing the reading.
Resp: 5:32
